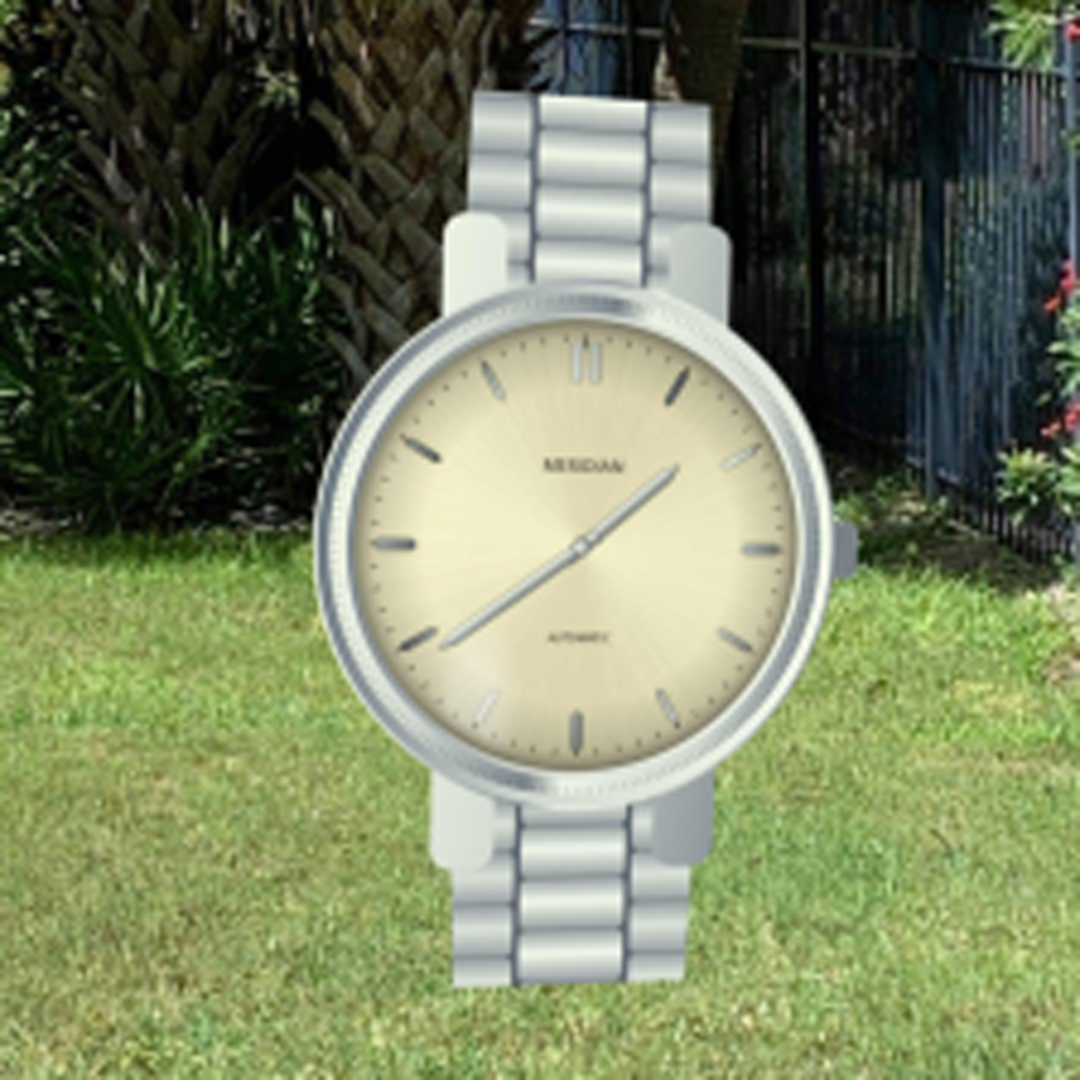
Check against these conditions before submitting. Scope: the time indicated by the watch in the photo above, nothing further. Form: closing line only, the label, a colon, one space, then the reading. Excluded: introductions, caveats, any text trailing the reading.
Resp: 1:39
